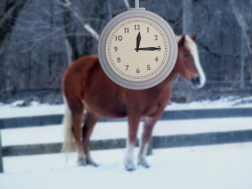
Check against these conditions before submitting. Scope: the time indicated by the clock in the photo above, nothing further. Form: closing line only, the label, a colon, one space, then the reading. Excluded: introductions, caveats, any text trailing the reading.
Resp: 12:15
